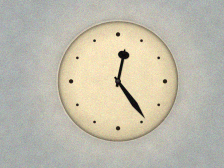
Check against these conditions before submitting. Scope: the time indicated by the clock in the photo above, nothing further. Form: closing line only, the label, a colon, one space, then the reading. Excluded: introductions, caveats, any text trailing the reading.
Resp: 12:24
